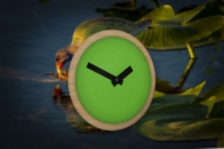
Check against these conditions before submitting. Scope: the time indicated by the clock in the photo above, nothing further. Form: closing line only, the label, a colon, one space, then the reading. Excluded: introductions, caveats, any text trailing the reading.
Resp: 1:49
